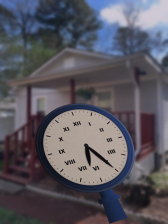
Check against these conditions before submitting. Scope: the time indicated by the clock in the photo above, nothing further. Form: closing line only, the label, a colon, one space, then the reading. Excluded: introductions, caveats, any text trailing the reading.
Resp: 6:25
